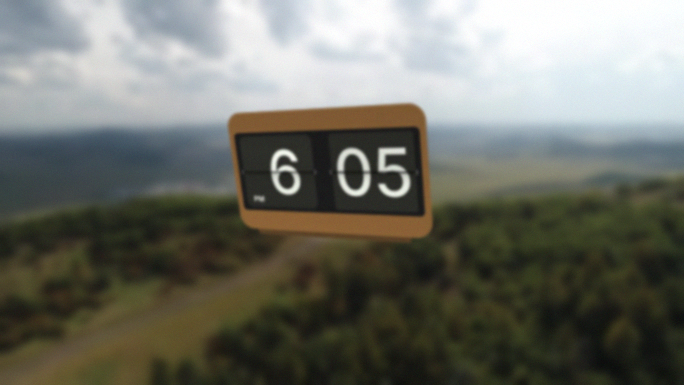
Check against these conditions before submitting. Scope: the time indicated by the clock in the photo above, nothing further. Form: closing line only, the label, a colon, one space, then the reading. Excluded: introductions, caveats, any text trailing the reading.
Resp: 6:05
